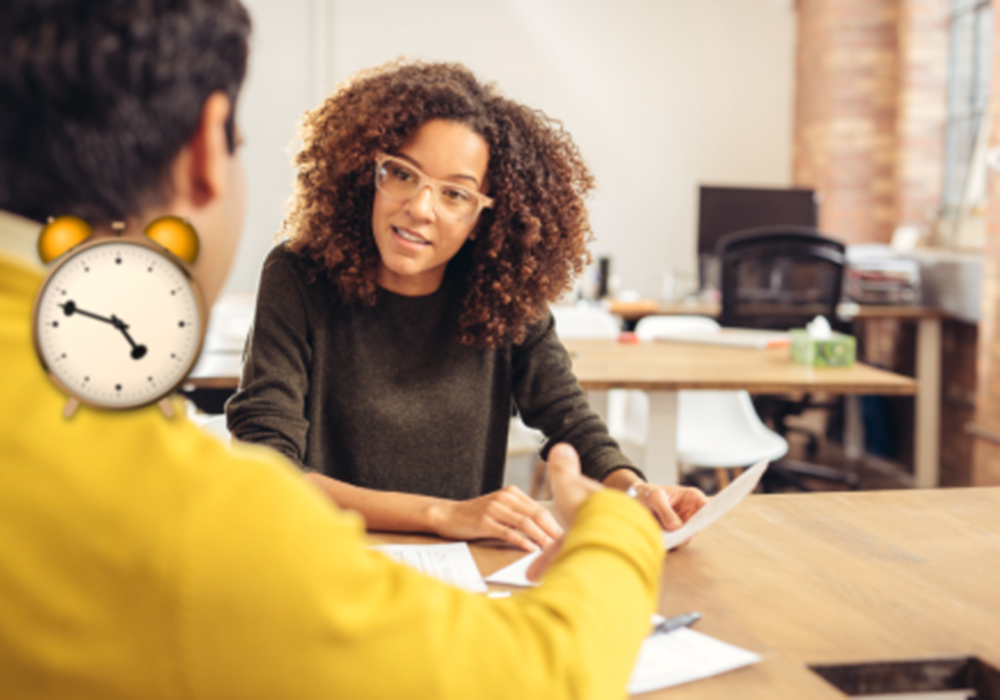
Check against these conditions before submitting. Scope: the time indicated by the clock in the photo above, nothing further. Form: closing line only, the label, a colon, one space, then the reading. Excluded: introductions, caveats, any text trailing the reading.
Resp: 4:48
